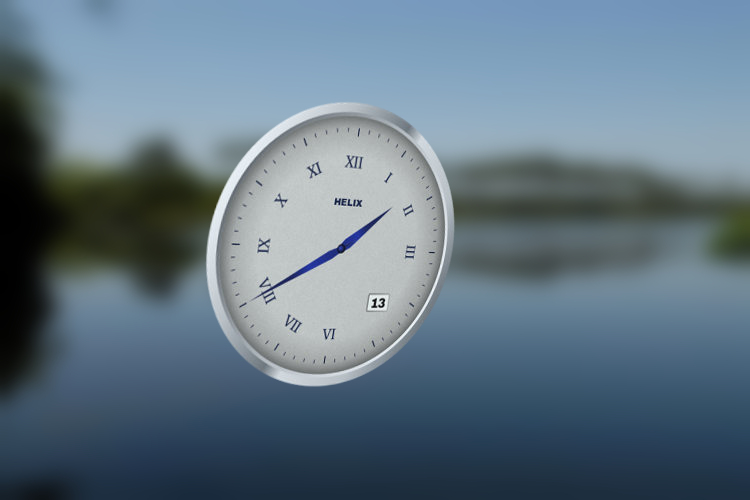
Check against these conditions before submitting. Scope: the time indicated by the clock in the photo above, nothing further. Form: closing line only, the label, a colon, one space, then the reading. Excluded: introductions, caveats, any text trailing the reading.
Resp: 1:40
